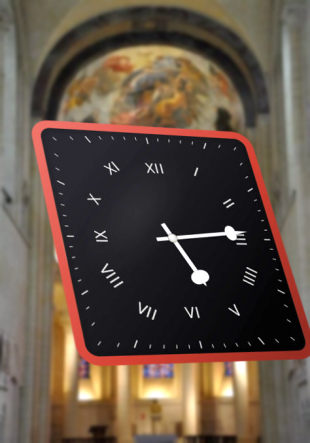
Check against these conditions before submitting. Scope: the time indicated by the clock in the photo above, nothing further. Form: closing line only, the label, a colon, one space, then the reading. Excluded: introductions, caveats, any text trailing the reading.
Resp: 5:14
